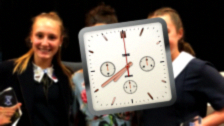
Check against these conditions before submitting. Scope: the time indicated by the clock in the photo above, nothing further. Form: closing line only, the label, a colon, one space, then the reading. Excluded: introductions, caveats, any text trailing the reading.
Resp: 7:40
